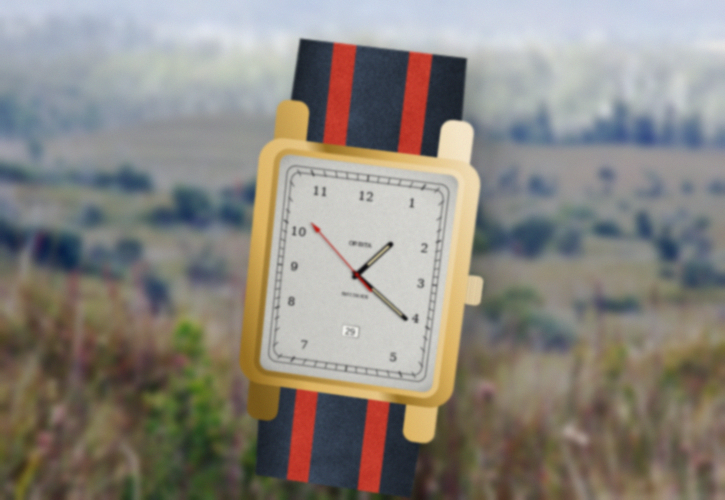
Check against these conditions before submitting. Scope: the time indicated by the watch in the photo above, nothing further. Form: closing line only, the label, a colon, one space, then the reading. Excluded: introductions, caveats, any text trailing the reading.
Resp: 1:20:52
